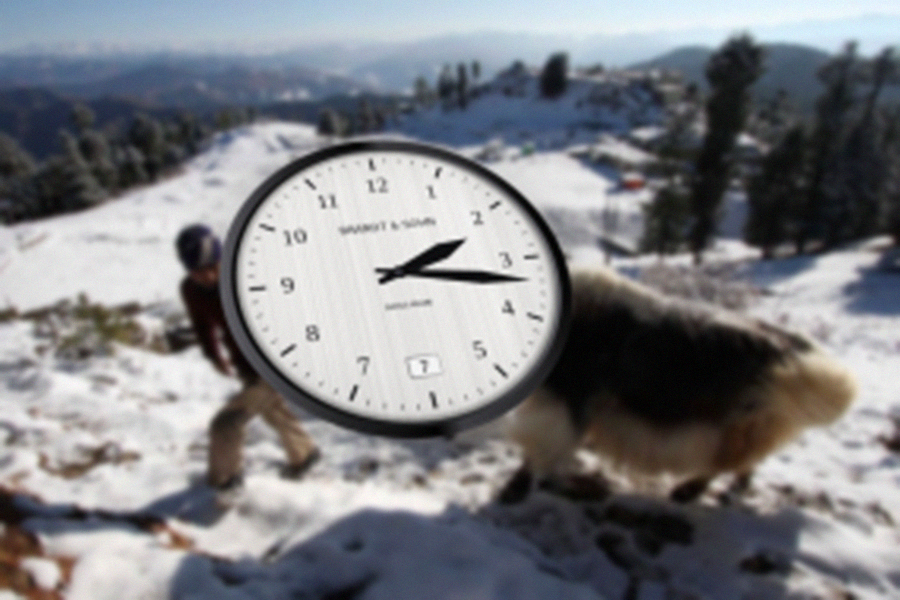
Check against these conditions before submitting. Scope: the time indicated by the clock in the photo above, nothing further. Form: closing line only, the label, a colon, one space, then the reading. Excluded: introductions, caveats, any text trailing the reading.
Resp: 2:17
